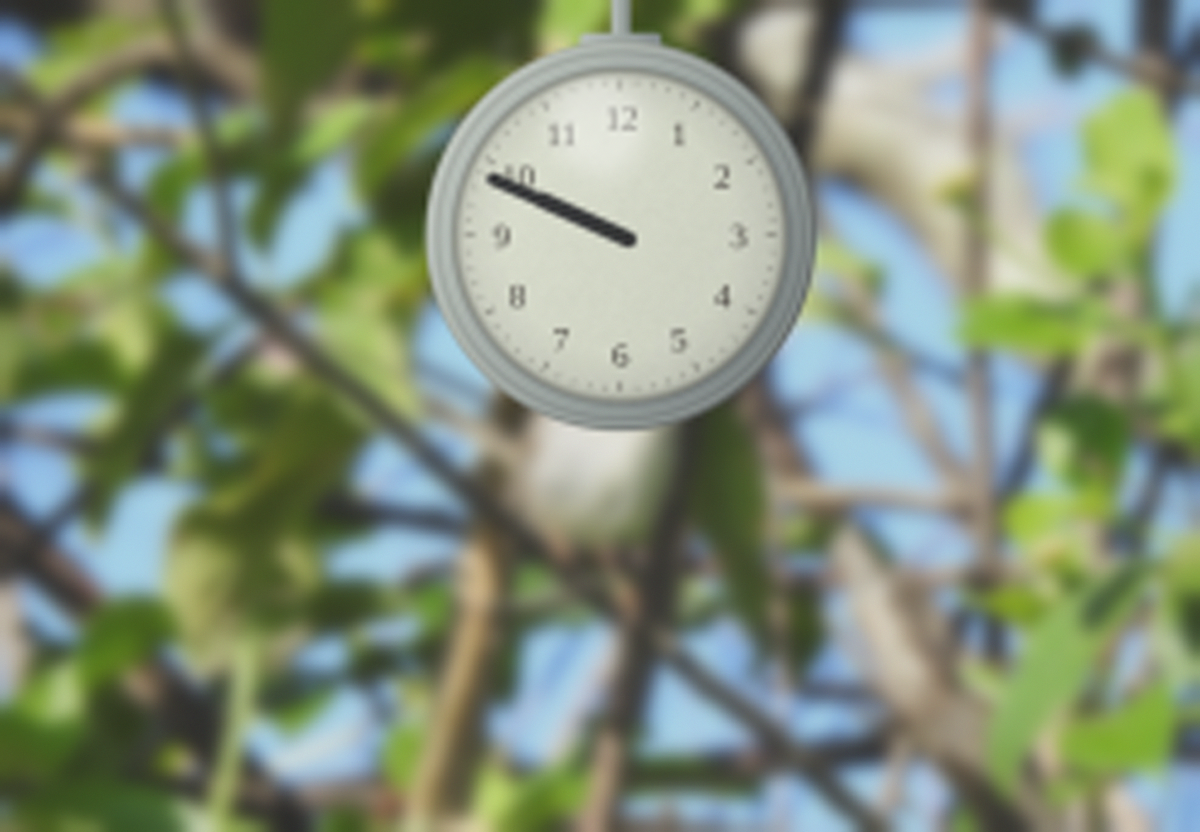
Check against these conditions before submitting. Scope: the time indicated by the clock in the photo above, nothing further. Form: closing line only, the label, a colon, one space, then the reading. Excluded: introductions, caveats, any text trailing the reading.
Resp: 9:49
